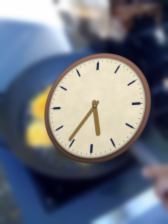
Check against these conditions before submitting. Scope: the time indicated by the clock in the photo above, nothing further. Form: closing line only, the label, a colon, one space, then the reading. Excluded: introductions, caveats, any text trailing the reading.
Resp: 5:36
